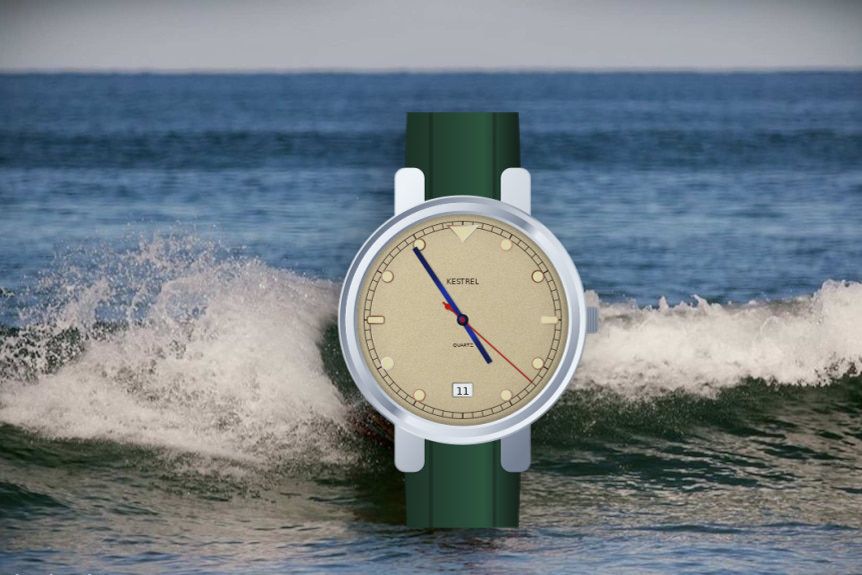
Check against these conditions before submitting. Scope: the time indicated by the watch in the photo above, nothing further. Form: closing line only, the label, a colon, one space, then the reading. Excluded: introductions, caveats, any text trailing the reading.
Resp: 4:54:22
